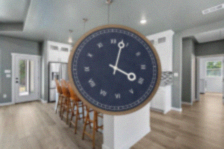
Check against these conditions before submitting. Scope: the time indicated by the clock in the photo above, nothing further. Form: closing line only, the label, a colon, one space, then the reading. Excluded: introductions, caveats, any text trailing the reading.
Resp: 4:03
